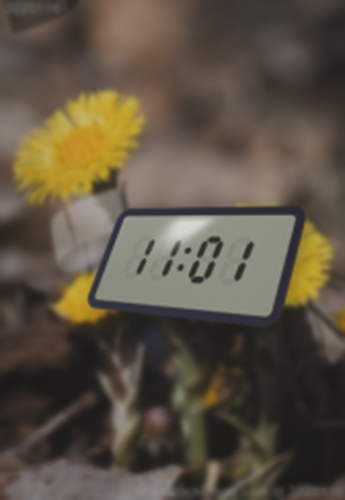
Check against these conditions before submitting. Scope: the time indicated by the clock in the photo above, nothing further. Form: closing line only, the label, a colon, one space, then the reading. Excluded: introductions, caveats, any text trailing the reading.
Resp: 11:01
